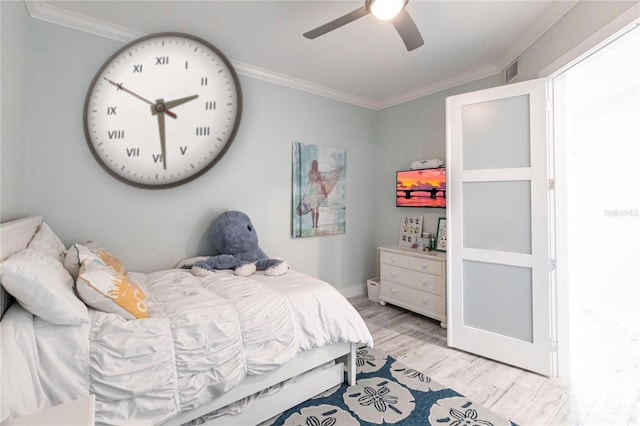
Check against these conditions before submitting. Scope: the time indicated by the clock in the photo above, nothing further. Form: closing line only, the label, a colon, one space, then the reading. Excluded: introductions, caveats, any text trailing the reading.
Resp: 2:28:50
